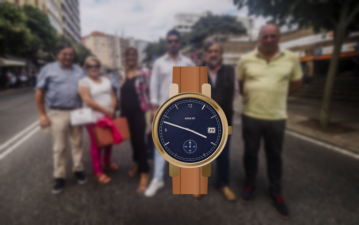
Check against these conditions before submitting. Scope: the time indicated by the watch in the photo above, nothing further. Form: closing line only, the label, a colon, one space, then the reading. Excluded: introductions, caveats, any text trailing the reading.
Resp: 3:48
